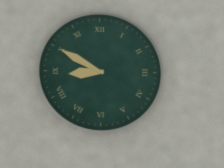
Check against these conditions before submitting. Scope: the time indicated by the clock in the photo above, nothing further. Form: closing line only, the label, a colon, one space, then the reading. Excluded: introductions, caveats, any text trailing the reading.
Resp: 8:50
